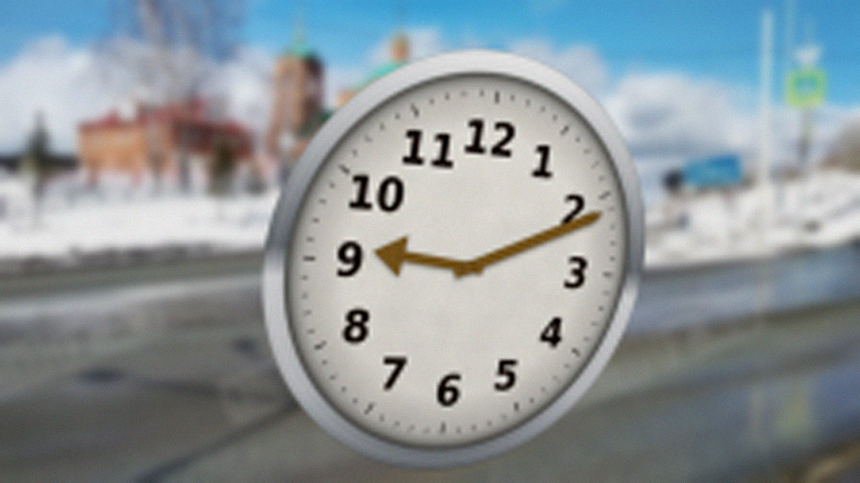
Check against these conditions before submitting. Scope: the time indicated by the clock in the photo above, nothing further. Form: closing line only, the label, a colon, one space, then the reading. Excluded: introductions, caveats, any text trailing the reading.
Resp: 9:11
